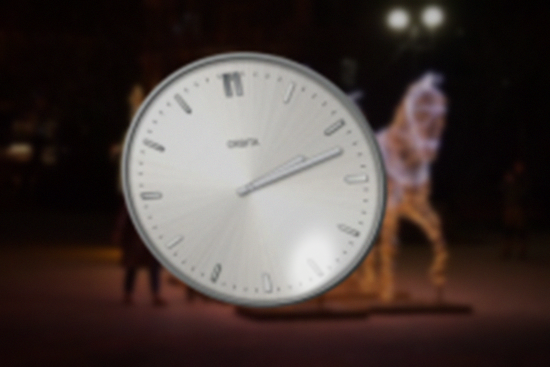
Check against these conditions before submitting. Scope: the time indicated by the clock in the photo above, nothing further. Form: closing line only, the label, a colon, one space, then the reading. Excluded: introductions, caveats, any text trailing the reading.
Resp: 2:12
